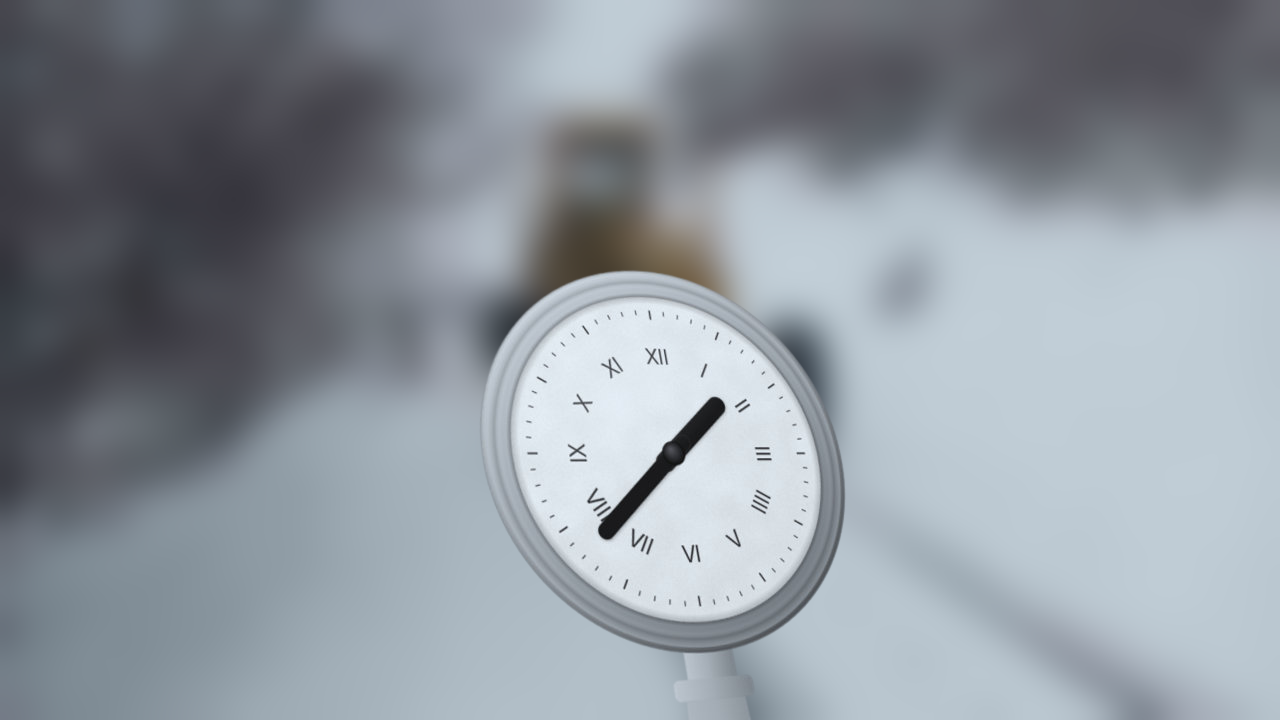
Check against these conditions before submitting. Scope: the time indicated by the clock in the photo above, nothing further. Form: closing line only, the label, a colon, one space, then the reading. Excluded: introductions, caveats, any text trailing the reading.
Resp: 1:38
